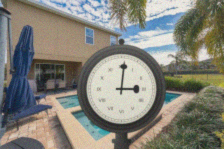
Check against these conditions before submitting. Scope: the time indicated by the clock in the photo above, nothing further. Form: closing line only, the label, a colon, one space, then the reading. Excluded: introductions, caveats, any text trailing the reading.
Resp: 3:01
